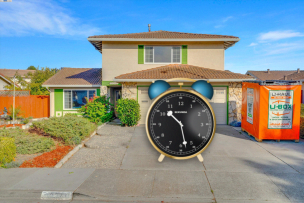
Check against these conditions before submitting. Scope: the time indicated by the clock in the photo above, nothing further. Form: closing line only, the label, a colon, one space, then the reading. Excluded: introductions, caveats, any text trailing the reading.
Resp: 10:28
